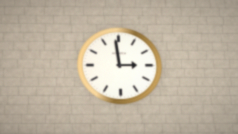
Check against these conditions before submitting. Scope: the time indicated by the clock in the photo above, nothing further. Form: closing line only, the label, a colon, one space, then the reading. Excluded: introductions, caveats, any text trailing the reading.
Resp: 2:59
